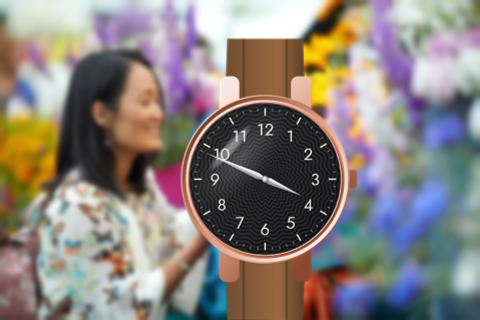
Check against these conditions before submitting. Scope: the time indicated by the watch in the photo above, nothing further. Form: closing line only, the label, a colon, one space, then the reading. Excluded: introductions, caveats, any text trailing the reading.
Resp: 3:49
